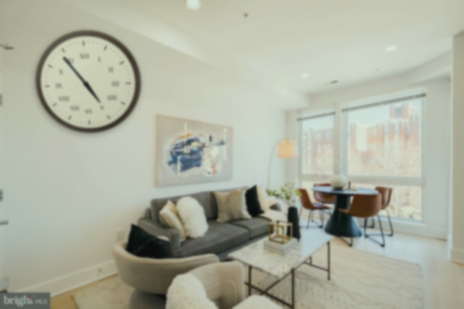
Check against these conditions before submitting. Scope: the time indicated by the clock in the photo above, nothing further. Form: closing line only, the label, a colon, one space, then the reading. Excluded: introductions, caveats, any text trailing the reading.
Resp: 4:54
